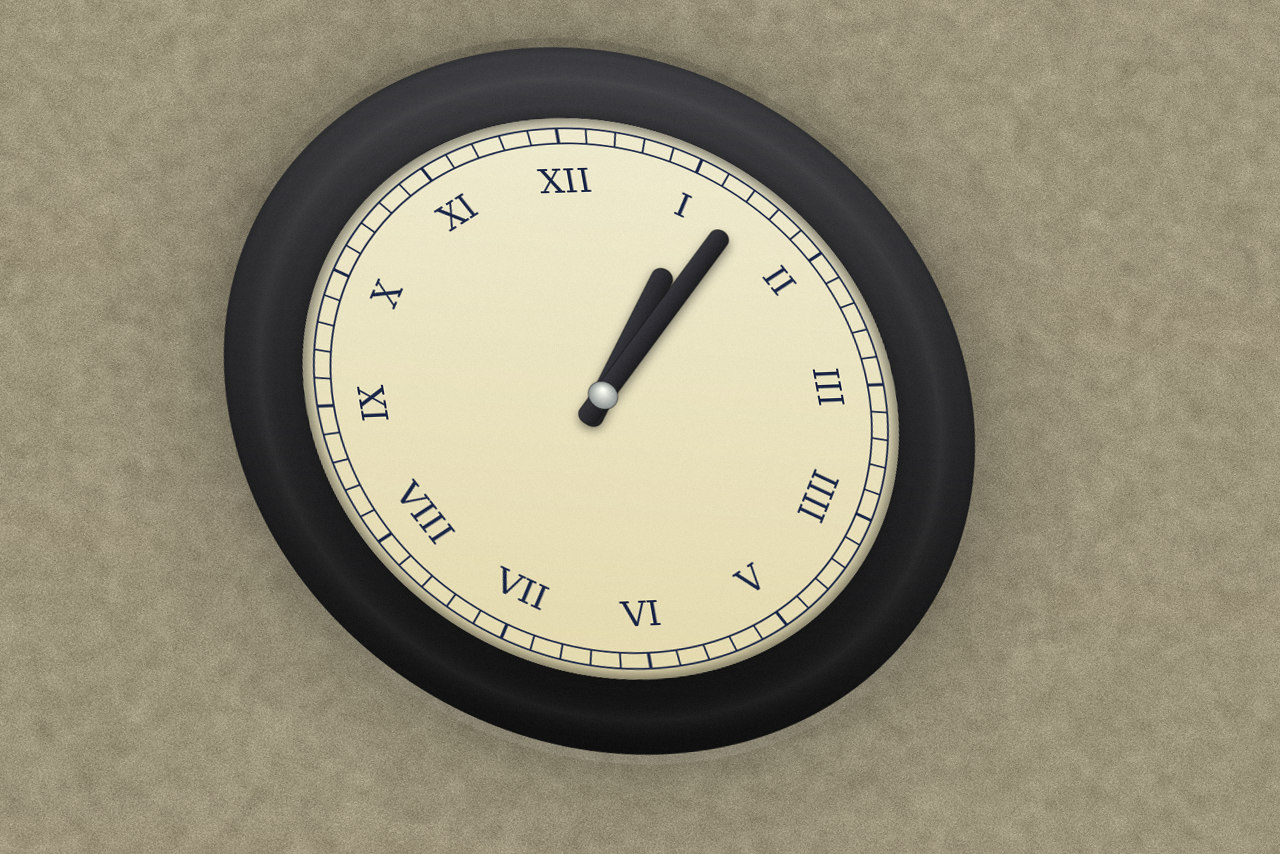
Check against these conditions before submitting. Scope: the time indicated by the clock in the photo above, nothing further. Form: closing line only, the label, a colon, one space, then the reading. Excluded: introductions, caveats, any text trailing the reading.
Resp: 1:07
